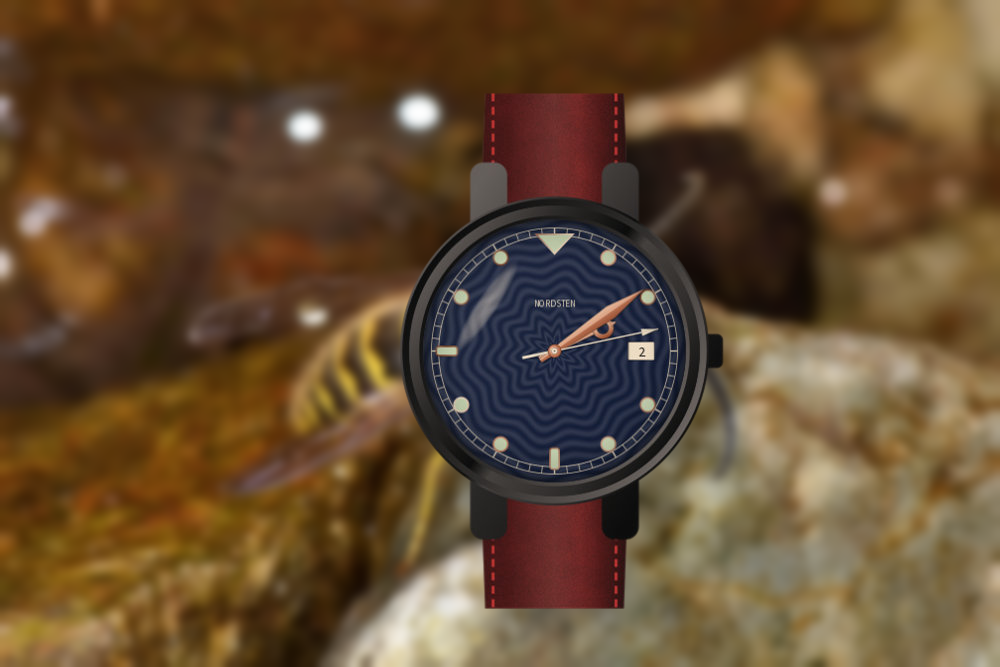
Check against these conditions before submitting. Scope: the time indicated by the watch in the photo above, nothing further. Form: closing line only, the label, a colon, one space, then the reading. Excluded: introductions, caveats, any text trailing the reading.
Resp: 2:09:13
